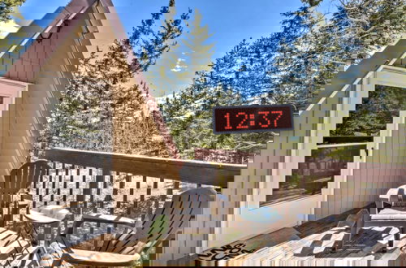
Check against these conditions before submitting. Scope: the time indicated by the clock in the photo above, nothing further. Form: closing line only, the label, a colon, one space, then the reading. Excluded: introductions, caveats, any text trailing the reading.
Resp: 12:37
